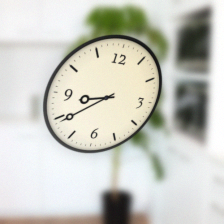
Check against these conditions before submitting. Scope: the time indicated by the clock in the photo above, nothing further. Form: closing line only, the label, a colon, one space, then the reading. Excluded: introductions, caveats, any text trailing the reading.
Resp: 8:39
